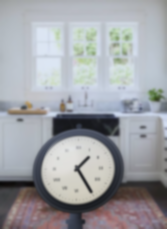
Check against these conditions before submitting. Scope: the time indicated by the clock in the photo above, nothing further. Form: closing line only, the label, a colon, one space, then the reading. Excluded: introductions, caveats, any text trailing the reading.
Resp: 1:25
